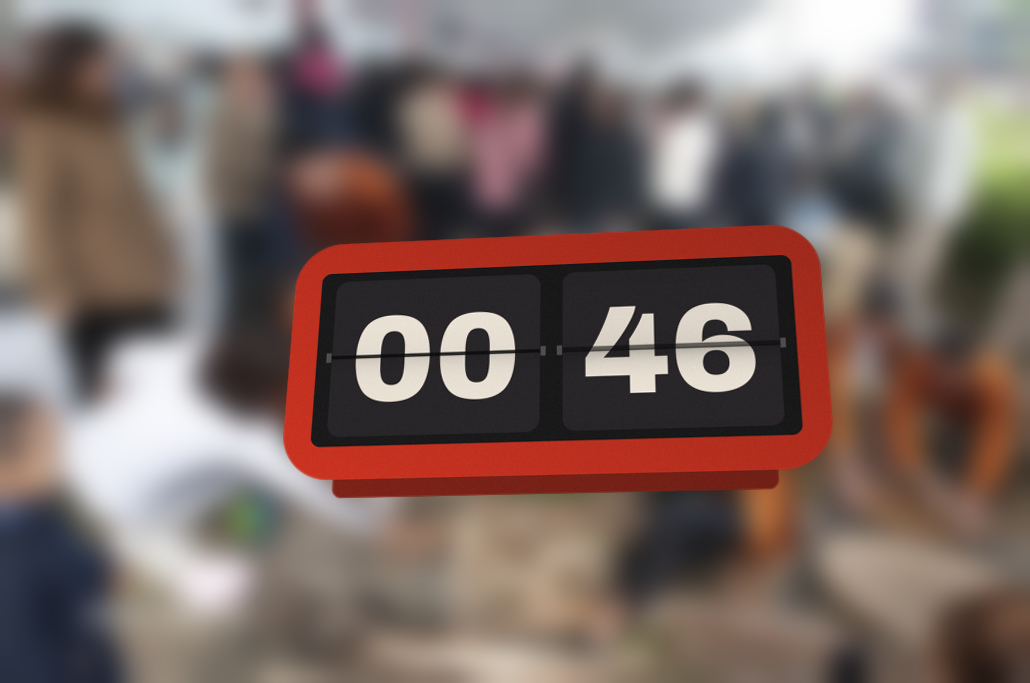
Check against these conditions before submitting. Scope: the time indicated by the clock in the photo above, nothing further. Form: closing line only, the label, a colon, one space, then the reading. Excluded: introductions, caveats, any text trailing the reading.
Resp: 0:46
